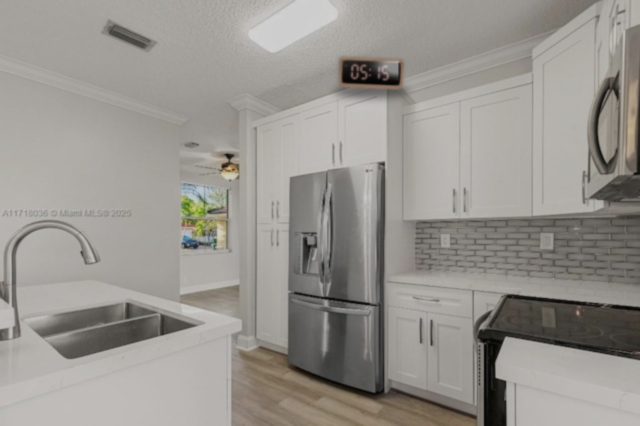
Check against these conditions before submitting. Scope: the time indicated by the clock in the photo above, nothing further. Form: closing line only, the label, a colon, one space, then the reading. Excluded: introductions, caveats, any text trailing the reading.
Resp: 5:15
